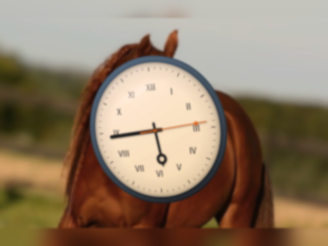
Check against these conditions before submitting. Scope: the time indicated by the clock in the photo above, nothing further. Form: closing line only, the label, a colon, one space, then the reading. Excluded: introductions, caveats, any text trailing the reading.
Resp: 5:44:14
